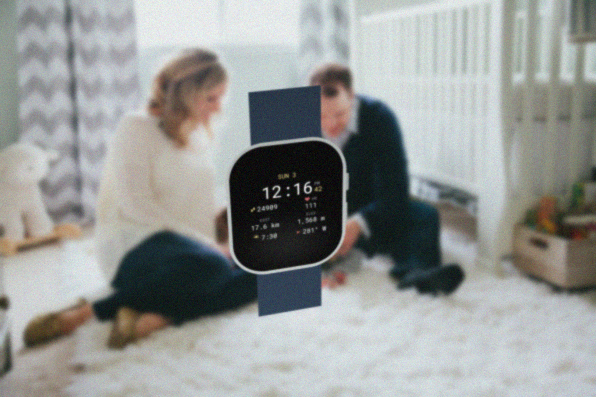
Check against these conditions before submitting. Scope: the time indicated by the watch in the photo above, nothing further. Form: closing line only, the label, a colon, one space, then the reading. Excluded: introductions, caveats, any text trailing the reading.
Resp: 12:16
